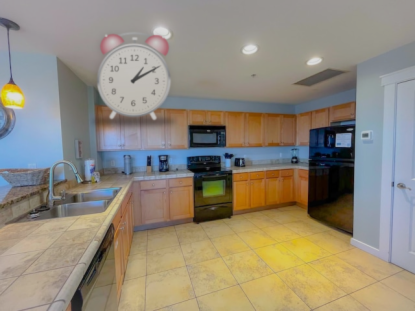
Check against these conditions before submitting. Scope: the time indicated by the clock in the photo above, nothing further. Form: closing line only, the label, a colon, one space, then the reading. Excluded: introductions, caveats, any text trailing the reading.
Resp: 1:10
